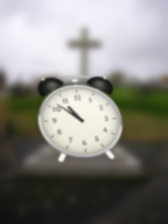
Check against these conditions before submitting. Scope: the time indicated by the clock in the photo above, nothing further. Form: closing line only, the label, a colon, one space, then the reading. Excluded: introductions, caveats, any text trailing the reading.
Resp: 10:52
